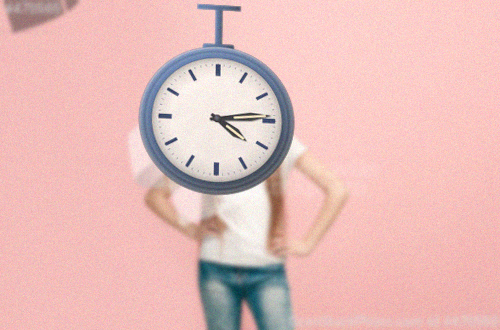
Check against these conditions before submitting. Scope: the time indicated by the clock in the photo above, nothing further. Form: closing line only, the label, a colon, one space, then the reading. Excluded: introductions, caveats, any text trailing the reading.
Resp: 4:14
